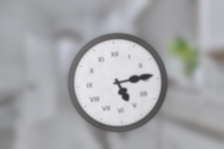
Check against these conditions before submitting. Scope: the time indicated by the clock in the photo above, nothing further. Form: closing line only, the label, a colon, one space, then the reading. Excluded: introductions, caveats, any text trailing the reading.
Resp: 5:14
